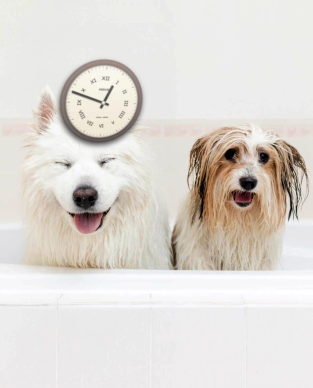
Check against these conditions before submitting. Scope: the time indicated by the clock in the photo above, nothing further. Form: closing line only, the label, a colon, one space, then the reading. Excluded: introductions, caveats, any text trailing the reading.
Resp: 12:48
